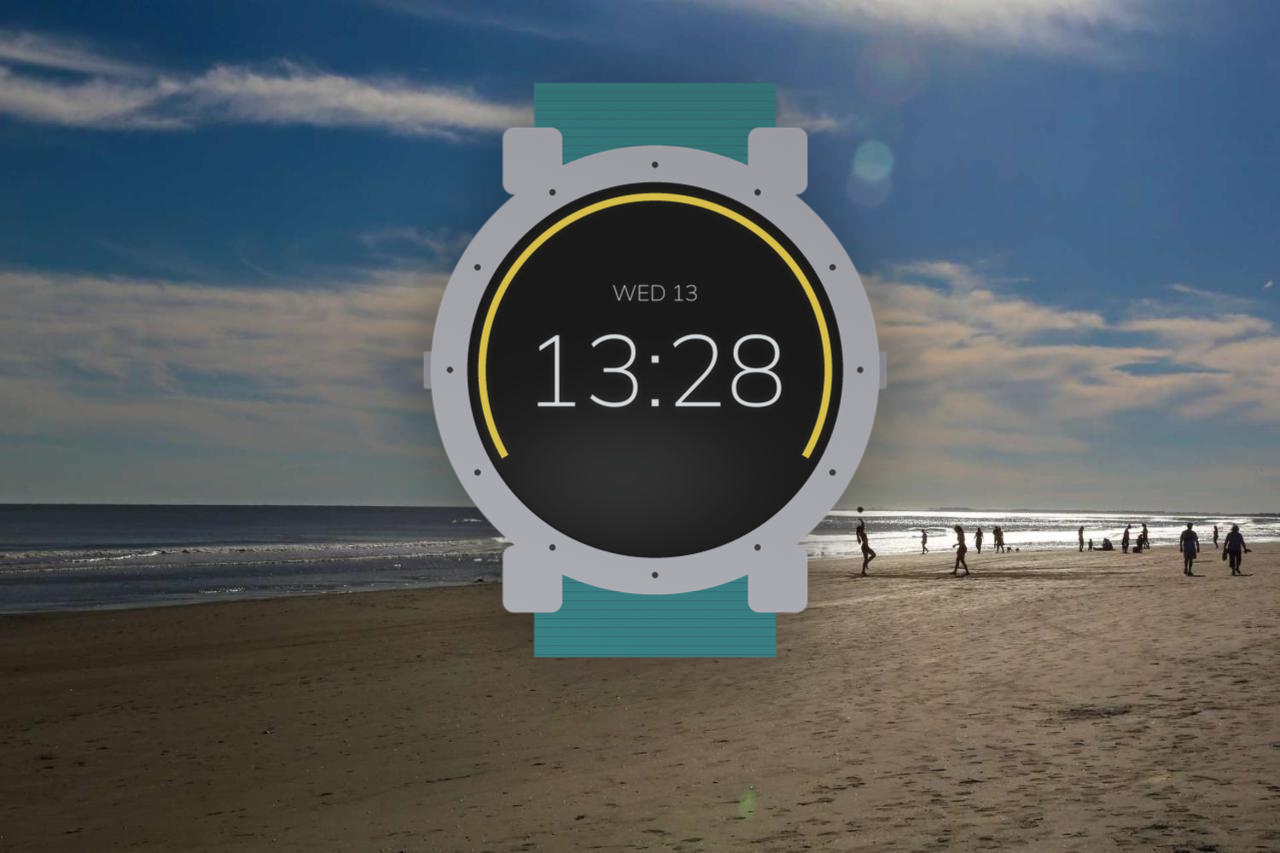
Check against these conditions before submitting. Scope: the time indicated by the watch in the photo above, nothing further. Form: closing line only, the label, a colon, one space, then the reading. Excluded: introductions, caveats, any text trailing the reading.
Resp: 13:28
